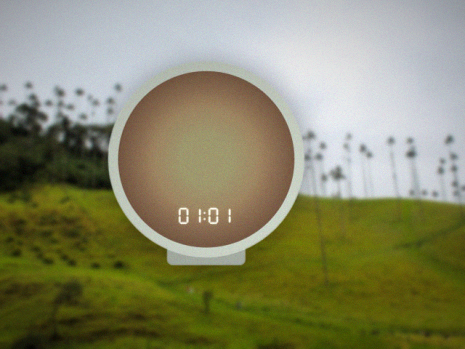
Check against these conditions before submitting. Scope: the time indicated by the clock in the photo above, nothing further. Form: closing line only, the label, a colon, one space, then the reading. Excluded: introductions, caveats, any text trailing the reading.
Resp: 1:01
